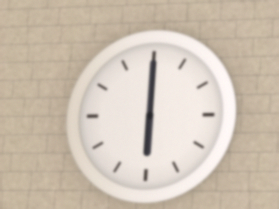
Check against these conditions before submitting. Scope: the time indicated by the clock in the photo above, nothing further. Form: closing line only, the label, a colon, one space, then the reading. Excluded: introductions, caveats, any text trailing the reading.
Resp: 6:00
